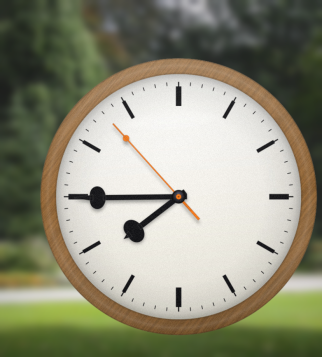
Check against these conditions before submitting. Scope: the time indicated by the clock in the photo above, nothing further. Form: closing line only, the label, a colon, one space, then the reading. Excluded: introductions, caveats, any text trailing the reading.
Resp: 7:44:53
